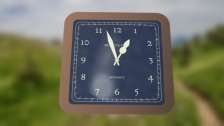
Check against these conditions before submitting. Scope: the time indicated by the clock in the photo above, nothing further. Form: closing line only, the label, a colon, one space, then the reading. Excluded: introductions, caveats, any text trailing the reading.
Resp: 12:57
